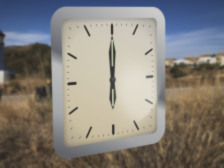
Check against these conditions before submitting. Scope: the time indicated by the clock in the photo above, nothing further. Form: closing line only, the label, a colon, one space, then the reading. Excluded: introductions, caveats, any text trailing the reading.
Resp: 6:00
